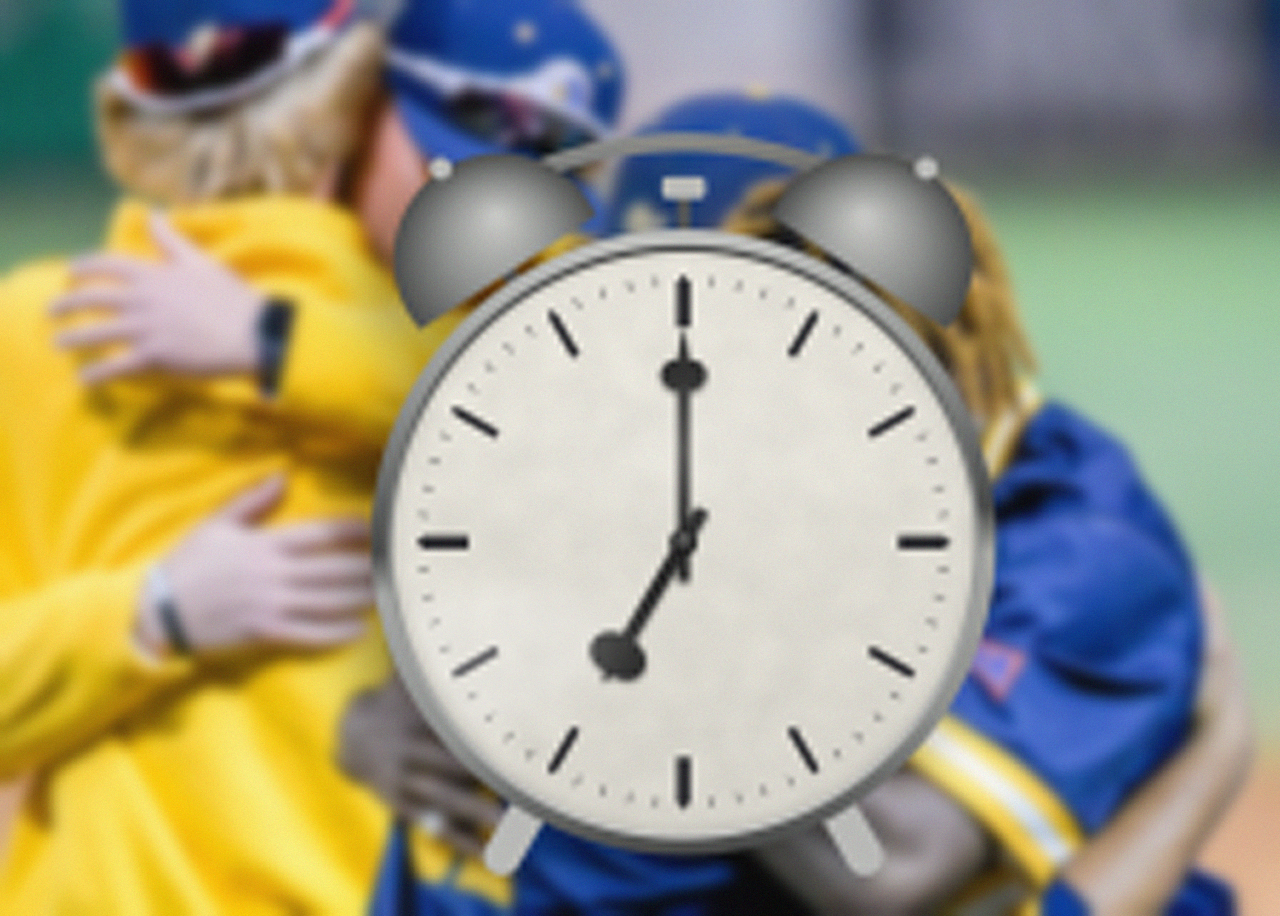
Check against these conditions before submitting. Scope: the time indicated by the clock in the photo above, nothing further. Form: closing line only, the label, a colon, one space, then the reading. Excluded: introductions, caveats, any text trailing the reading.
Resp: 7:00
